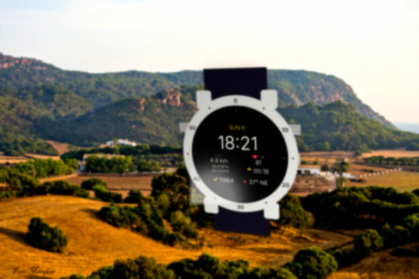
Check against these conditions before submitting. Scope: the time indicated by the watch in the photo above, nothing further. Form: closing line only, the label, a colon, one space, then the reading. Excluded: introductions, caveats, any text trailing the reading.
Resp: 18:21
